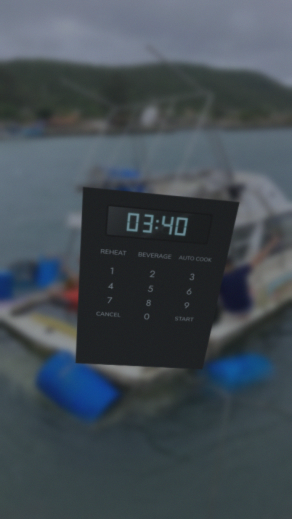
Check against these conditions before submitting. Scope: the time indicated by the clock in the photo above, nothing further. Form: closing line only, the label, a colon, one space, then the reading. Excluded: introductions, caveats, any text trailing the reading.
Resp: 3:40
